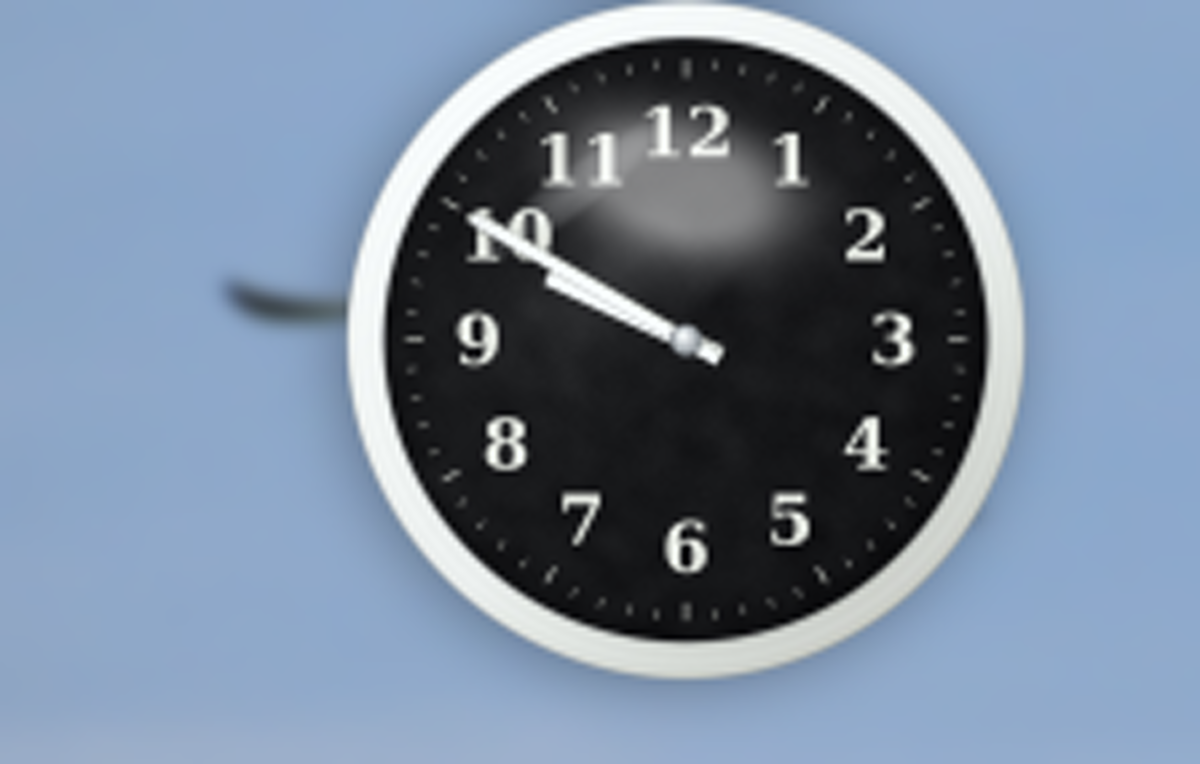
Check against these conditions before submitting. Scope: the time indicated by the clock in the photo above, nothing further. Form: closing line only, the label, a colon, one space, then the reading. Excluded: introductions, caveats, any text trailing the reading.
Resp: 9:50
